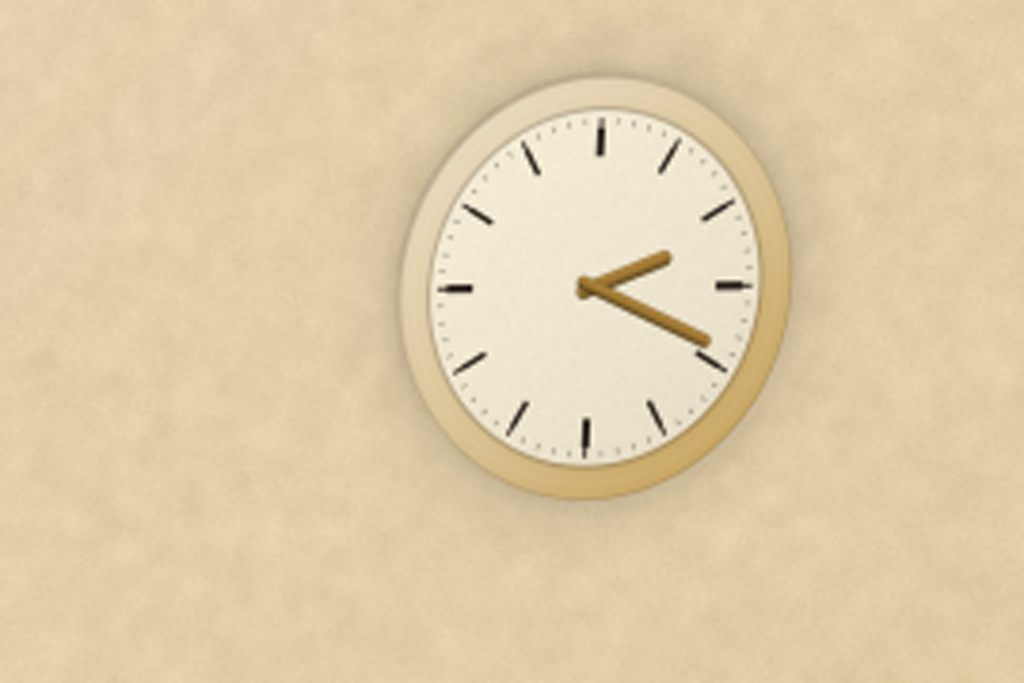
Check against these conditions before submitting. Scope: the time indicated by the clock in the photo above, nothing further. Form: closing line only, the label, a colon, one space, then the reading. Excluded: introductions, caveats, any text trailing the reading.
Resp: 2:19
